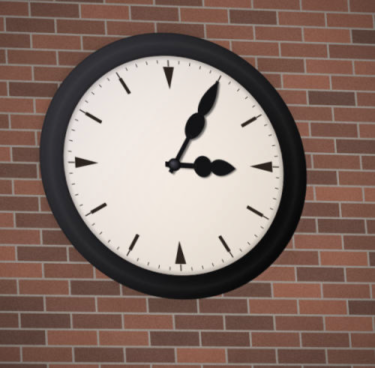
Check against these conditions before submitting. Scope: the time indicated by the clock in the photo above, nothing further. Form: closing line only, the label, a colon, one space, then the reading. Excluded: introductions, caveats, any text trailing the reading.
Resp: 3:05
